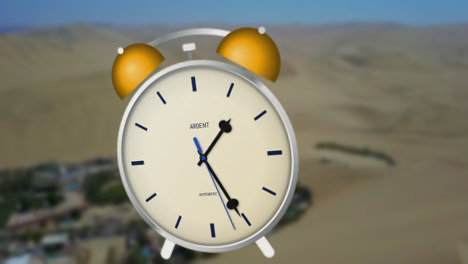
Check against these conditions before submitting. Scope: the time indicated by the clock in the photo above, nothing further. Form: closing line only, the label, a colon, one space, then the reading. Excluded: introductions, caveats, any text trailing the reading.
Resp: 1:25:27
